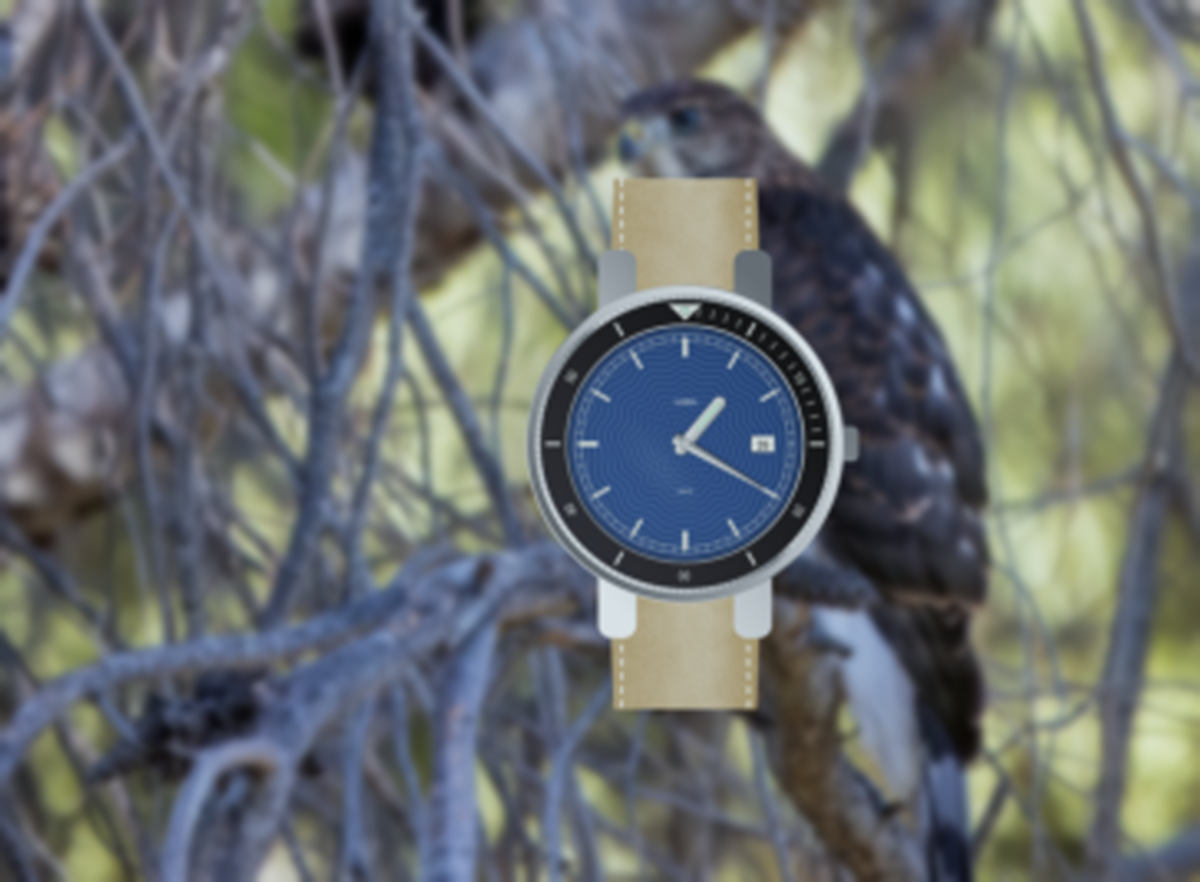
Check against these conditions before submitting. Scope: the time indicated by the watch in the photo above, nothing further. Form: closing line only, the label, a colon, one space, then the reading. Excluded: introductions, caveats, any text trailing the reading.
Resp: 1:20
